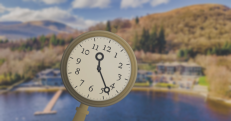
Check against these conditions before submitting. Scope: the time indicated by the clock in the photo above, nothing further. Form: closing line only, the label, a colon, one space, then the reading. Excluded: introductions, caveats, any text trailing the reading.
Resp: 11:23
